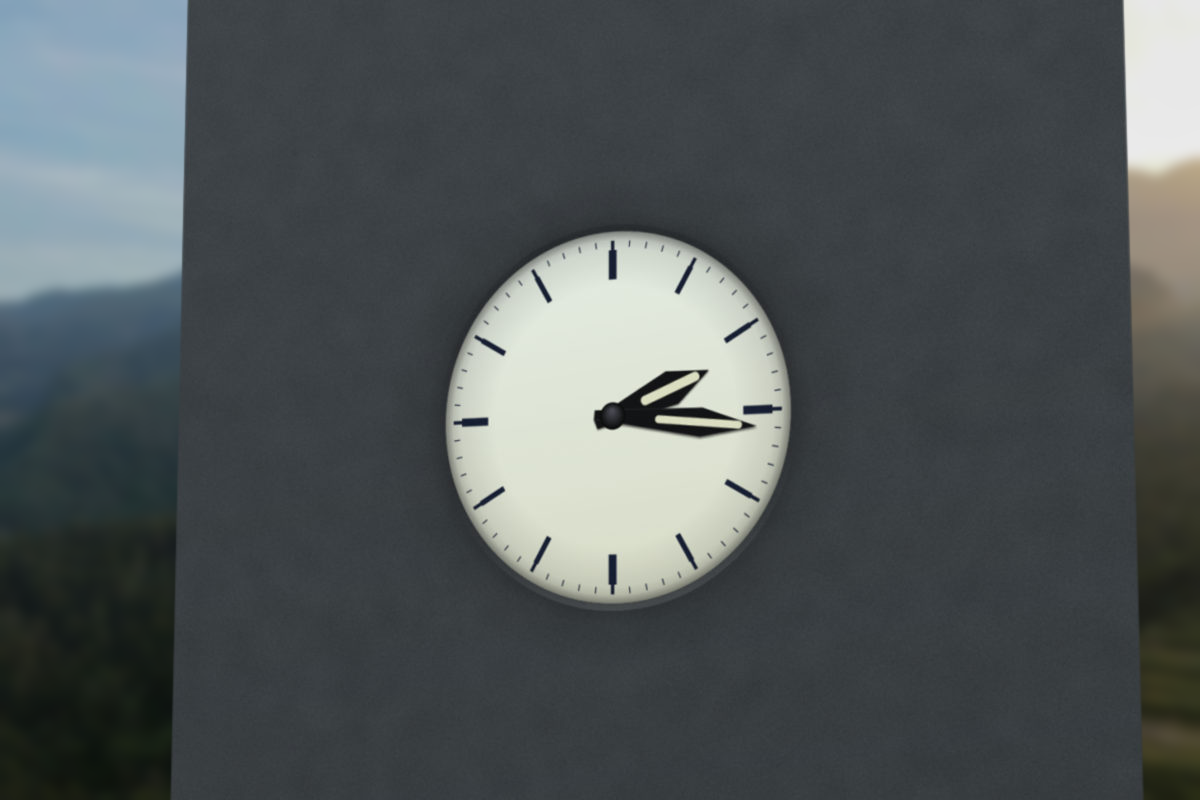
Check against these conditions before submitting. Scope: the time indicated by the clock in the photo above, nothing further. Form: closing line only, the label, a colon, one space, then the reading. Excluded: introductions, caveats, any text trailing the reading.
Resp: 2:16
